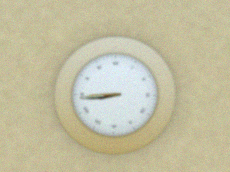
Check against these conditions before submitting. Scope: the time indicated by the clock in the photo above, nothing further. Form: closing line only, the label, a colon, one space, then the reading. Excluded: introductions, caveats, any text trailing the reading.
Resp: 8:44
